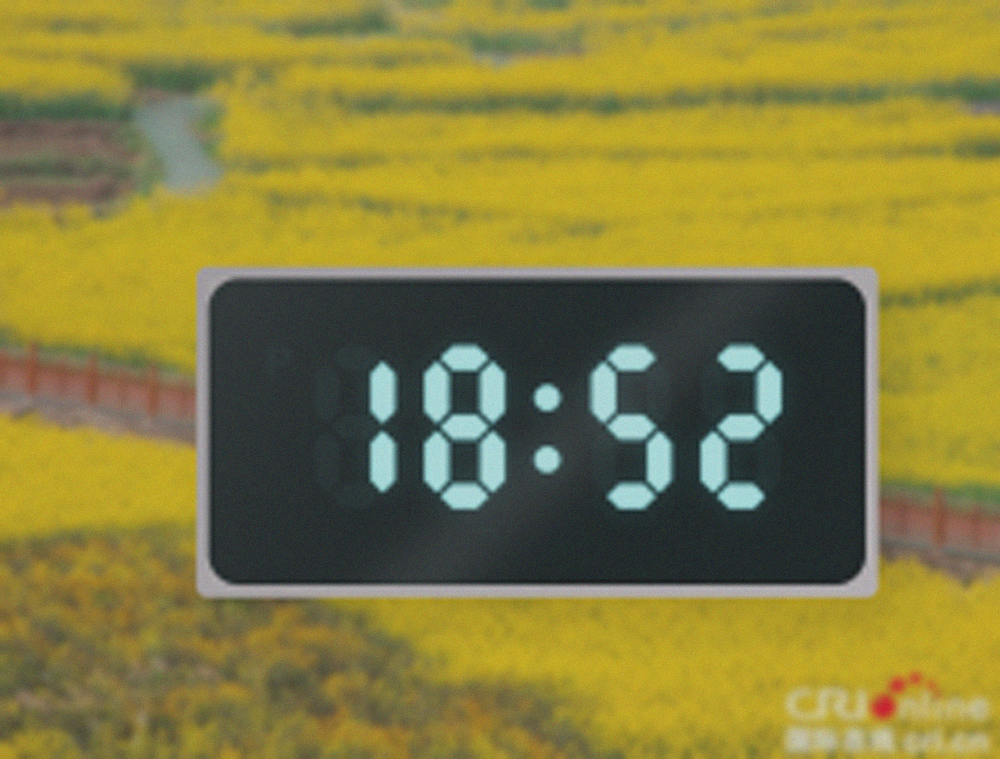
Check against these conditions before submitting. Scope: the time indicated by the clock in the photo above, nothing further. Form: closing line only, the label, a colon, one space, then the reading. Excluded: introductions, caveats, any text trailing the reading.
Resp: 18:52
